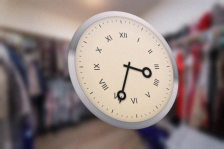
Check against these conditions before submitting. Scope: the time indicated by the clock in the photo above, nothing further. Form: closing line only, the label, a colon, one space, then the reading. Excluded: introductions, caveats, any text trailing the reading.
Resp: 3:34
